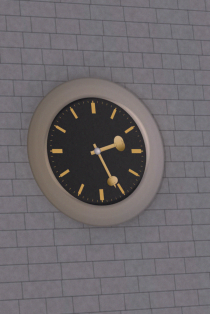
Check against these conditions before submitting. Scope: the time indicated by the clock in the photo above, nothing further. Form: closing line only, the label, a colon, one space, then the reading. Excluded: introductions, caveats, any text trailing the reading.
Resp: 2:26
